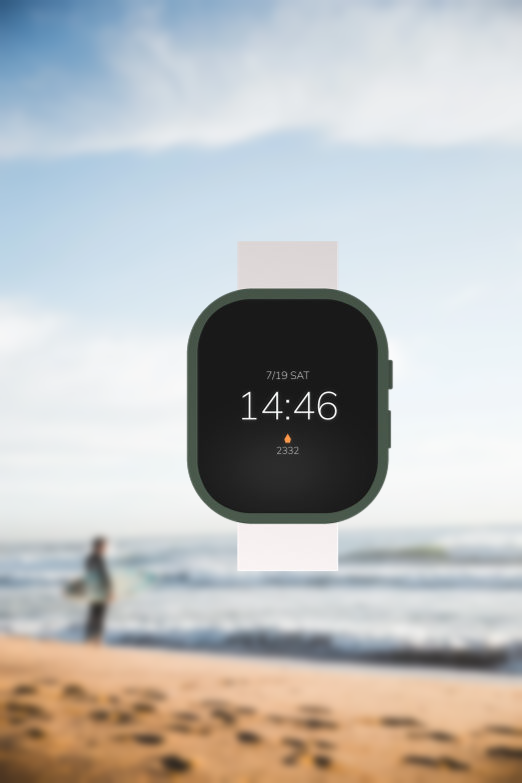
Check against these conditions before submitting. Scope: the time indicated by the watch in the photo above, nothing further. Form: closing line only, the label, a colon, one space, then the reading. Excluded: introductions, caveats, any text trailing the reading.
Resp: 14:46
